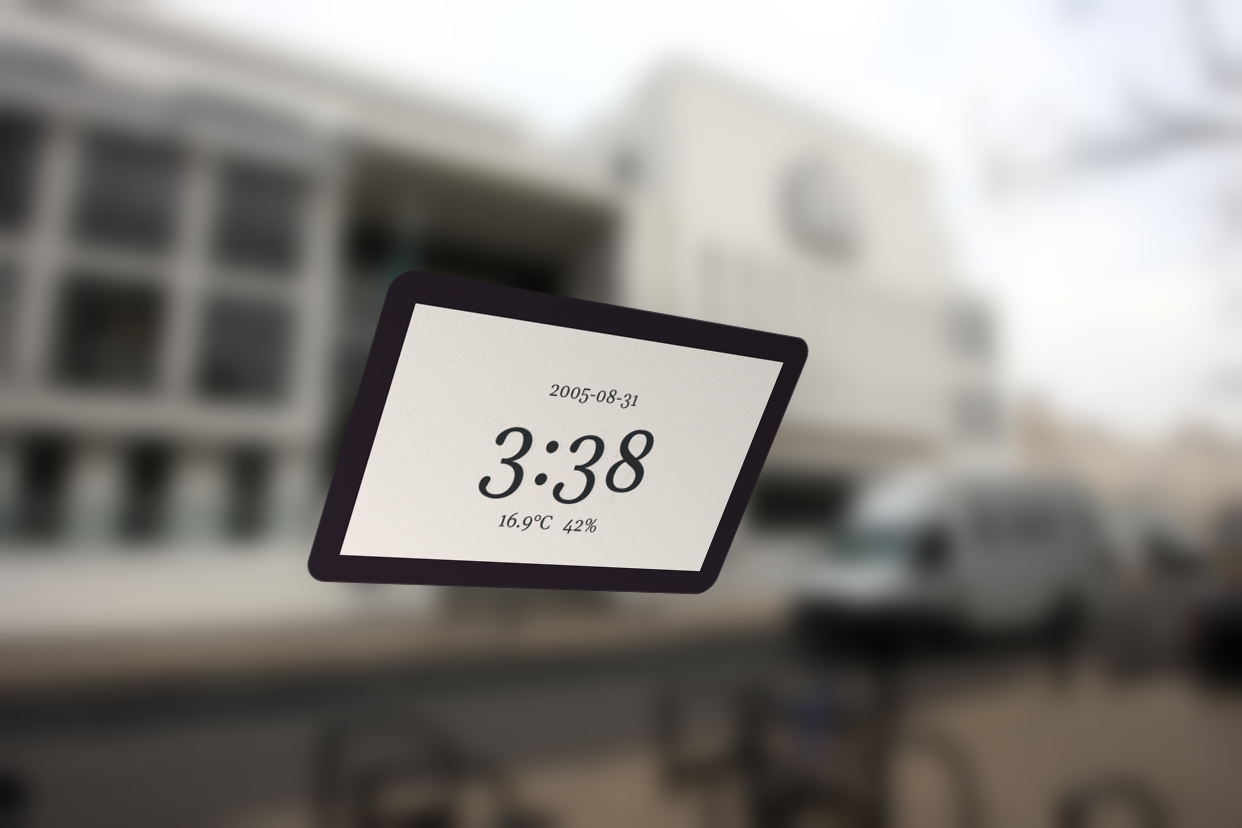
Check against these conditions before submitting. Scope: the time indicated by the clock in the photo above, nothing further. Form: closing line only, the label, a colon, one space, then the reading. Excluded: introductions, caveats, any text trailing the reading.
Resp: 3:38
